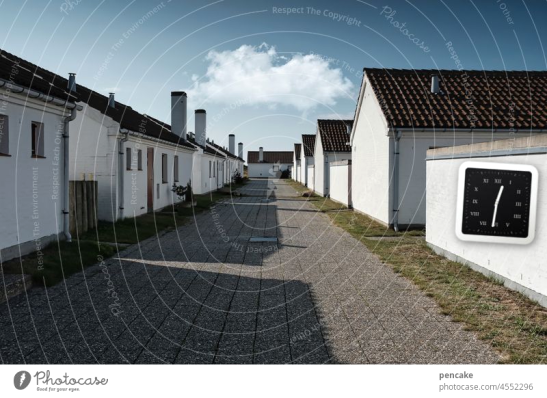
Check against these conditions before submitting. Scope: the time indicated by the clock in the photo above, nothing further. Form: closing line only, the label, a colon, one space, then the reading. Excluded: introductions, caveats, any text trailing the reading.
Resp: 12:31
